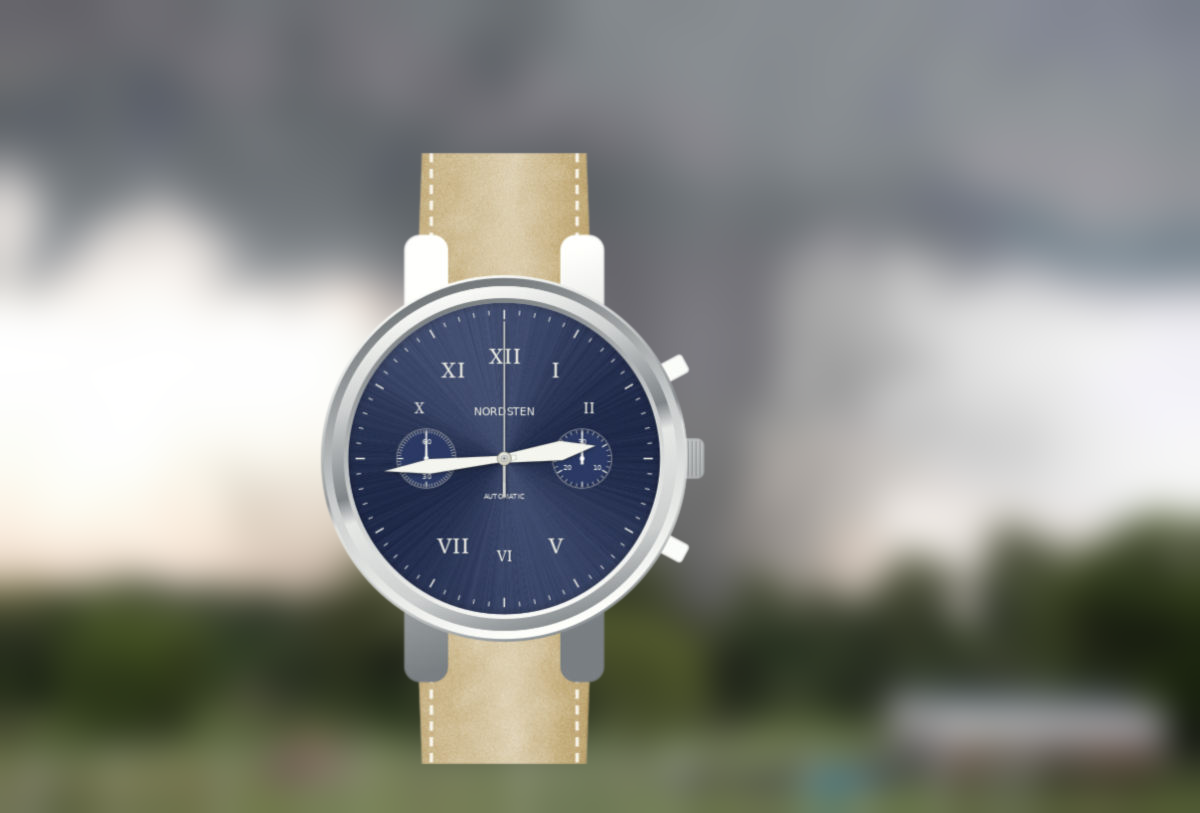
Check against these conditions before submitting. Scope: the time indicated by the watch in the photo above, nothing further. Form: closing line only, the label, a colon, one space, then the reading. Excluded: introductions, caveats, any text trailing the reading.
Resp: 2:44
